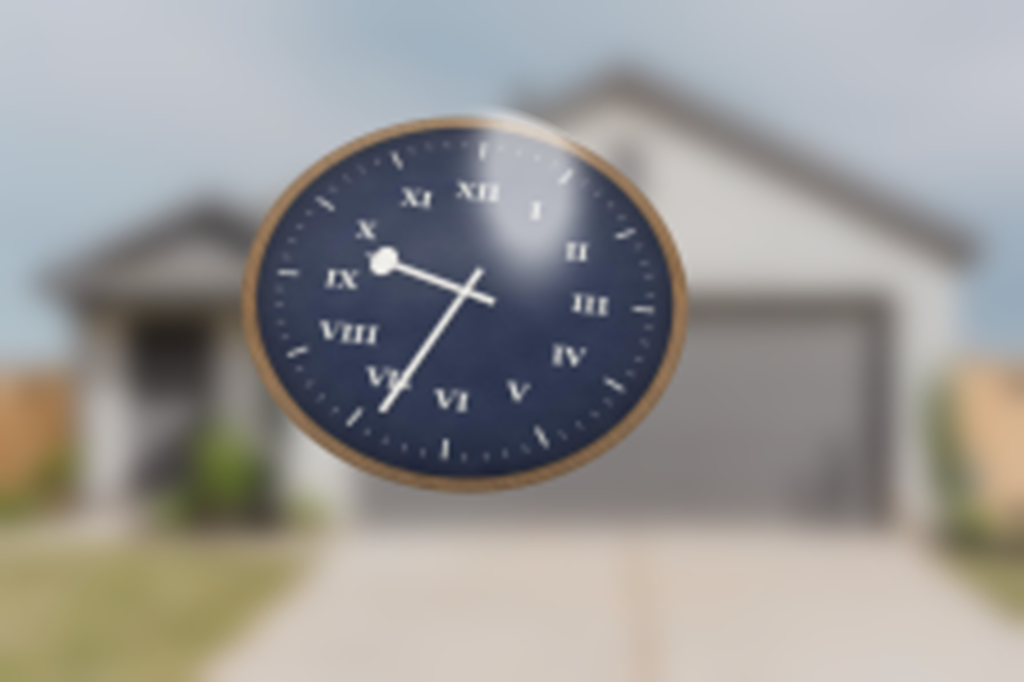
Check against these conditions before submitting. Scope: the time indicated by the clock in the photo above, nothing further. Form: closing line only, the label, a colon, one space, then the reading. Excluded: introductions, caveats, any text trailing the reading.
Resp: 9:34
